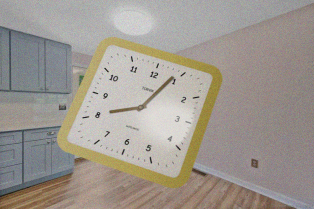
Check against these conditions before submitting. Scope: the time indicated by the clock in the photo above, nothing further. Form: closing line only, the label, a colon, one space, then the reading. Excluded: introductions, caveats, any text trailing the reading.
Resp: 8:04
